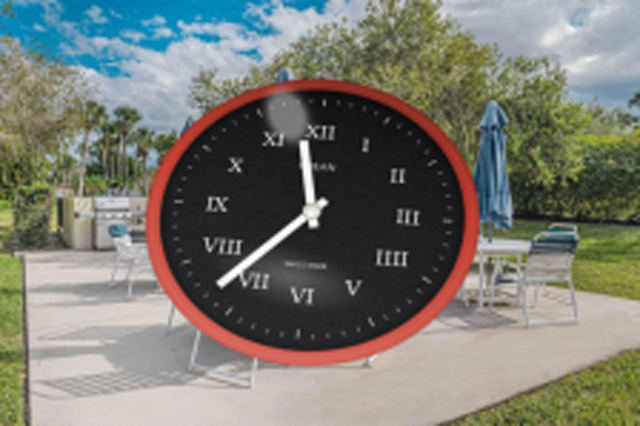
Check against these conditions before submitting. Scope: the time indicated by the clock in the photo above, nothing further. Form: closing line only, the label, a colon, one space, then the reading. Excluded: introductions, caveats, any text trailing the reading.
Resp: 11:37
